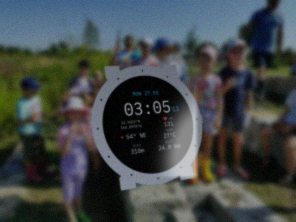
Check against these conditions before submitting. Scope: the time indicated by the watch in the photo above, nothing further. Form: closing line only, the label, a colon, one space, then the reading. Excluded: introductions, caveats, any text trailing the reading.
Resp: 3:05
